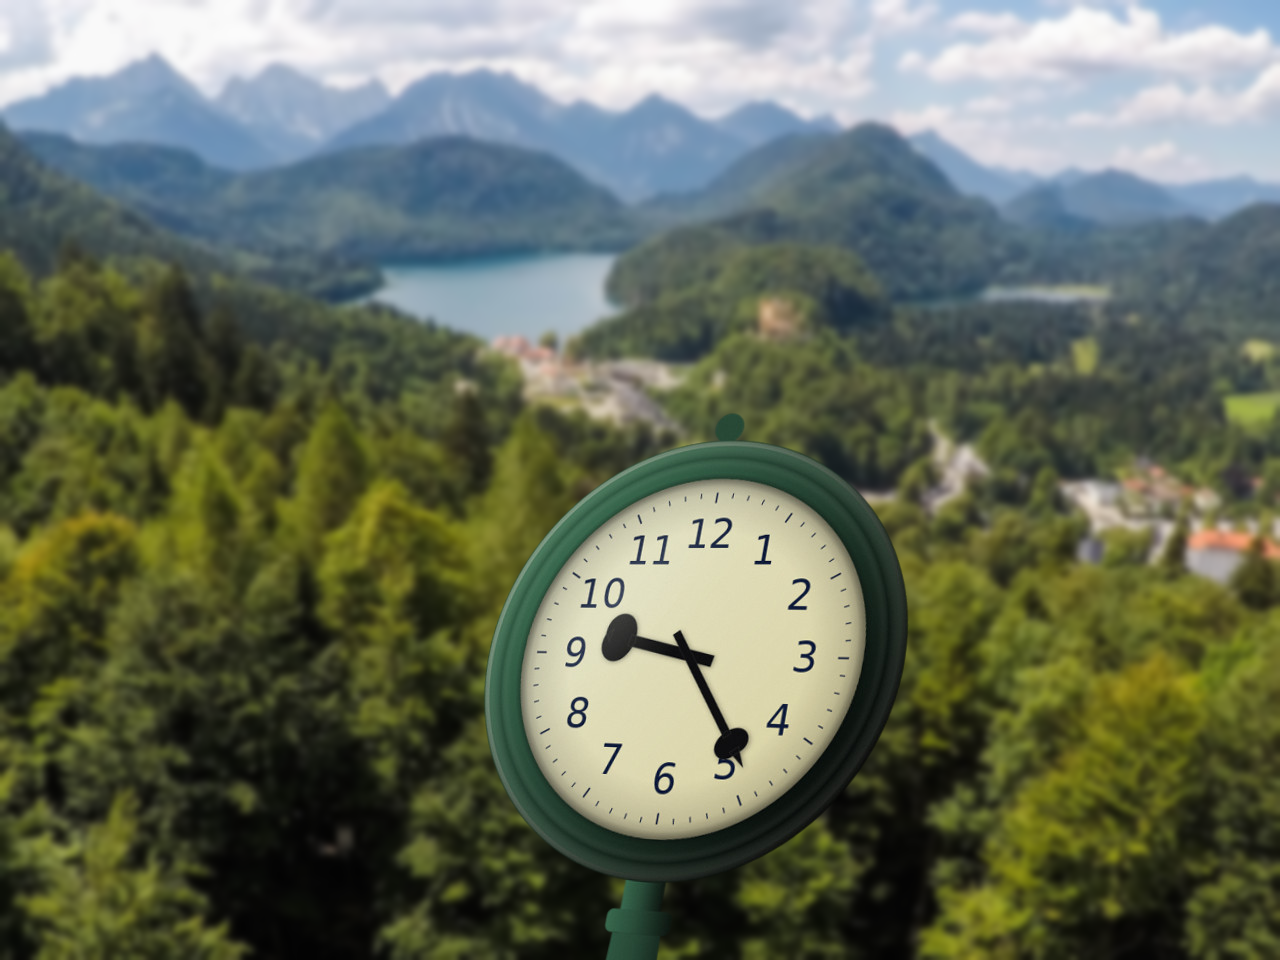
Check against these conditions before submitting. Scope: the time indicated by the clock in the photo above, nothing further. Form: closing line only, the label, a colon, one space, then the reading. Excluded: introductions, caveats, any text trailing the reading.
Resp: 9:24
